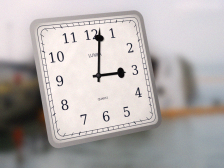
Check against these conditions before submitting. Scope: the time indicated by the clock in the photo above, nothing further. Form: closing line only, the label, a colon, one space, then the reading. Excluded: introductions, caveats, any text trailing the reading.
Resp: 3:02
